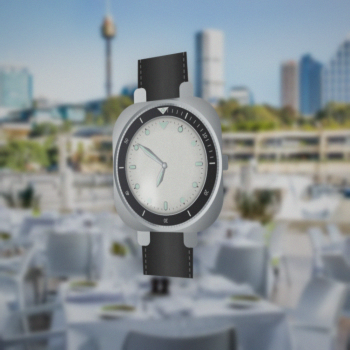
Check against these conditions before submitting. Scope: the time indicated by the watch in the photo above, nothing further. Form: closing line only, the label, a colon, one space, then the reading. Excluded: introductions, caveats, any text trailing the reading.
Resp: 6:51
